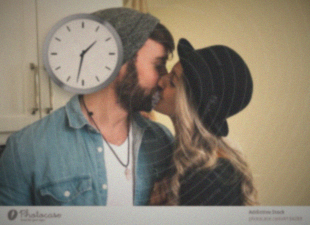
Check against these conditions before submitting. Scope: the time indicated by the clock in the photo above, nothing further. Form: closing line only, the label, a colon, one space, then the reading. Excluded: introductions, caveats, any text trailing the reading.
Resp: 1:32
